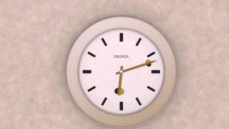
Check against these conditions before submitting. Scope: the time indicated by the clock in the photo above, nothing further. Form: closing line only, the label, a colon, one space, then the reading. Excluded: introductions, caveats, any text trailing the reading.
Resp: 6:12
